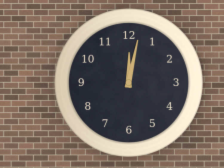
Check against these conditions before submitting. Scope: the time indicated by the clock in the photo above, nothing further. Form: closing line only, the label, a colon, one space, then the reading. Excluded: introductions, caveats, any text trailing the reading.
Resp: 12:02
